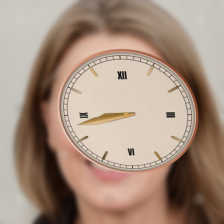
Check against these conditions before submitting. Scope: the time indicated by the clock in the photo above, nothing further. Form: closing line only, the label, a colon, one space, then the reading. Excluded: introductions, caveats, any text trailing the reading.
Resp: 8:43
